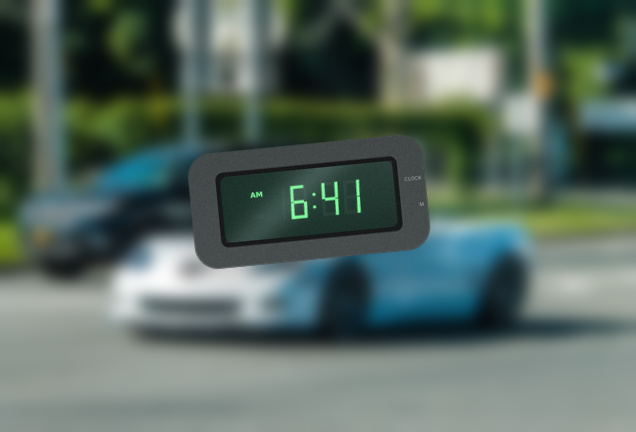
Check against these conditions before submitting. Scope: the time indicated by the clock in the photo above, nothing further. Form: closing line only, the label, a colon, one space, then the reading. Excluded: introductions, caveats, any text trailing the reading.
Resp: 6:41
